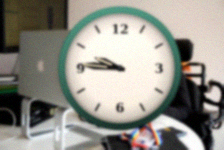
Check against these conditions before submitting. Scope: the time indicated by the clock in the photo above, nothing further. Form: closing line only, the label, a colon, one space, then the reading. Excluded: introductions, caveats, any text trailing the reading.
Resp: 9:46
